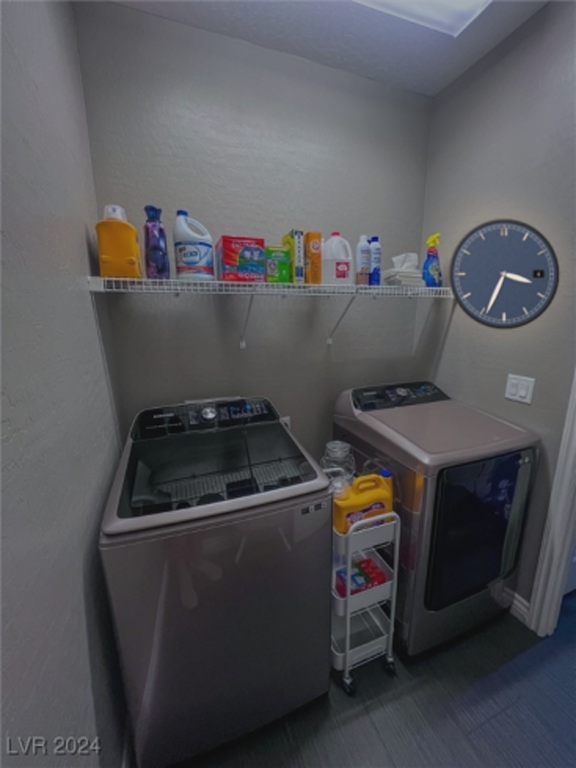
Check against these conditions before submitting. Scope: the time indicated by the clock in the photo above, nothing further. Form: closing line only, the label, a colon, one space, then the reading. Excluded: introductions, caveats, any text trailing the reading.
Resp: 3:34
